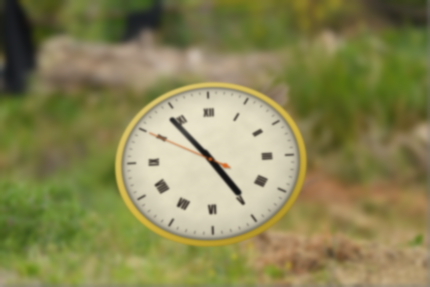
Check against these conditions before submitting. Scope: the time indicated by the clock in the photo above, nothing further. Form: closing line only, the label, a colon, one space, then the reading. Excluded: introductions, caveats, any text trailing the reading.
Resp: 4:53:50
